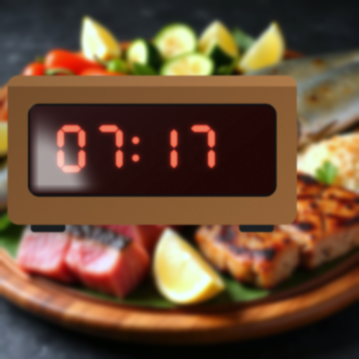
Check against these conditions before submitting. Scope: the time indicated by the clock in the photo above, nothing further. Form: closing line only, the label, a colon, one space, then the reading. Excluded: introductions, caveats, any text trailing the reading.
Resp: 7:17
